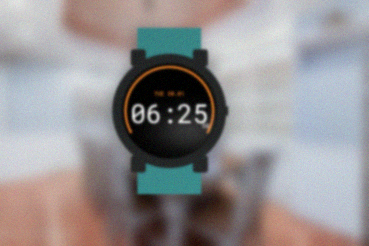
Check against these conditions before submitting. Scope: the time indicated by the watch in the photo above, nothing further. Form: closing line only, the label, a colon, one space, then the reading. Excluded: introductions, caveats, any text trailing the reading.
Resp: 6:25
